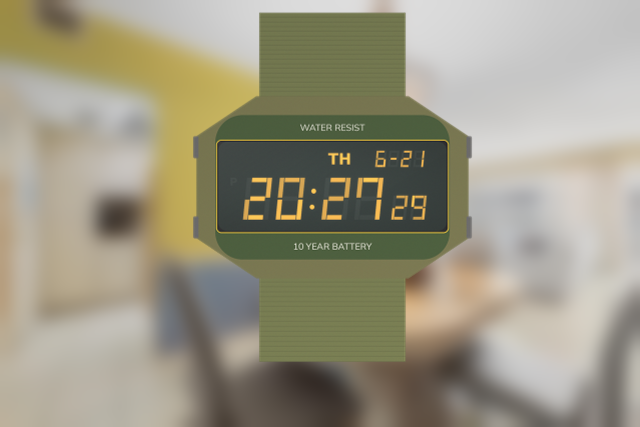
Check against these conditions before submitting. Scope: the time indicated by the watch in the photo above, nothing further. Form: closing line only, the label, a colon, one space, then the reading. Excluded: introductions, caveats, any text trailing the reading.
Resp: 20:27:29
